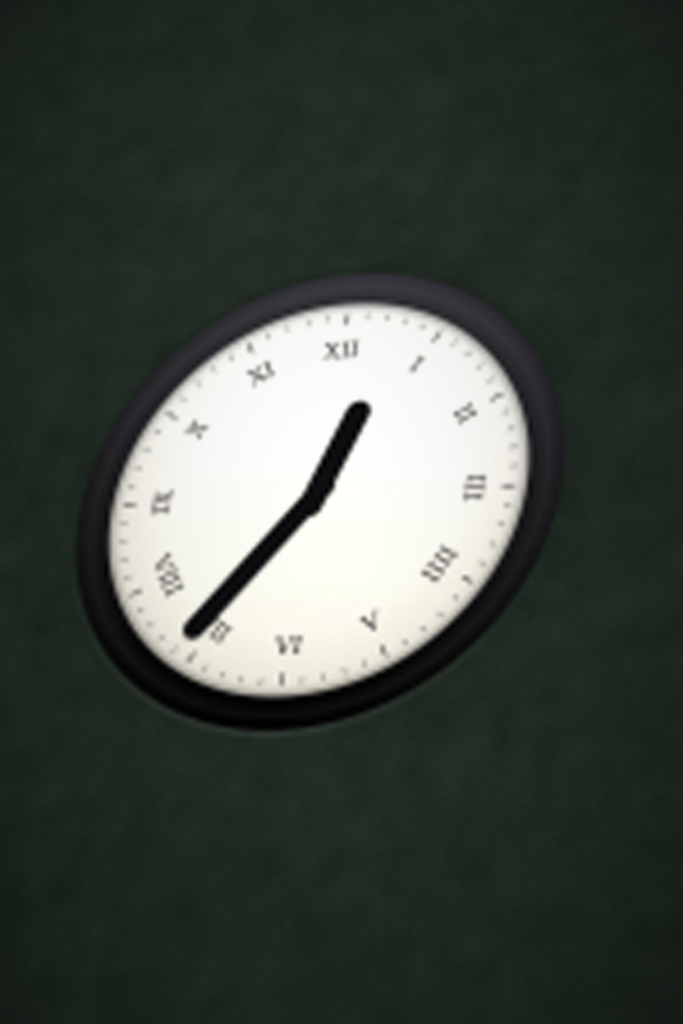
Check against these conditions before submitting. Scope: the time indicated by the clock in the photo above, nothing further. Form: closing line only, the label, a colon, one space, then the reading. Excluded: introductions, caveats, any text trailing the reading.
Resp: 12:36
